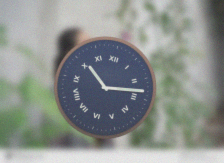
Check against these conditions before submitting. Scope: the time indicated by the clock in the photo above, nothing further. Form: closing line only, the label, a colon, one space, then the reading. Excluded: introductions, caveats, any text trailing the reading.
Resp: 10:13
